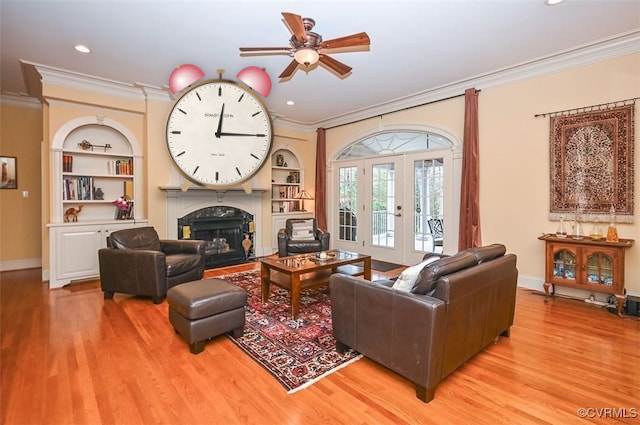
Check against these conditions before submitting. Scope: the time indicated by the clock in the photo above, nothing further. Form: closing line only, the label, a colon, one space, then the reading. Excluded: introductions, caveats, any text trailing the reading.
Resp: 12:15
